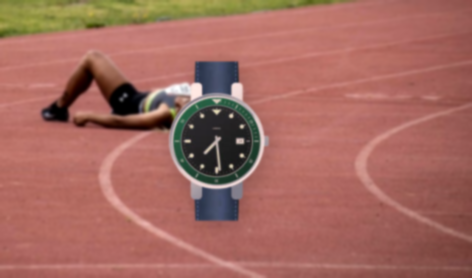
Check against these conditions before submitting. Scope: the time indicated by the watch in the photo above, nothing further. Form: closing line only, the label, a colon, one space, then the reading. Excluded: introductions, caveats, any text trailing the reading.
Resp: 7:29
